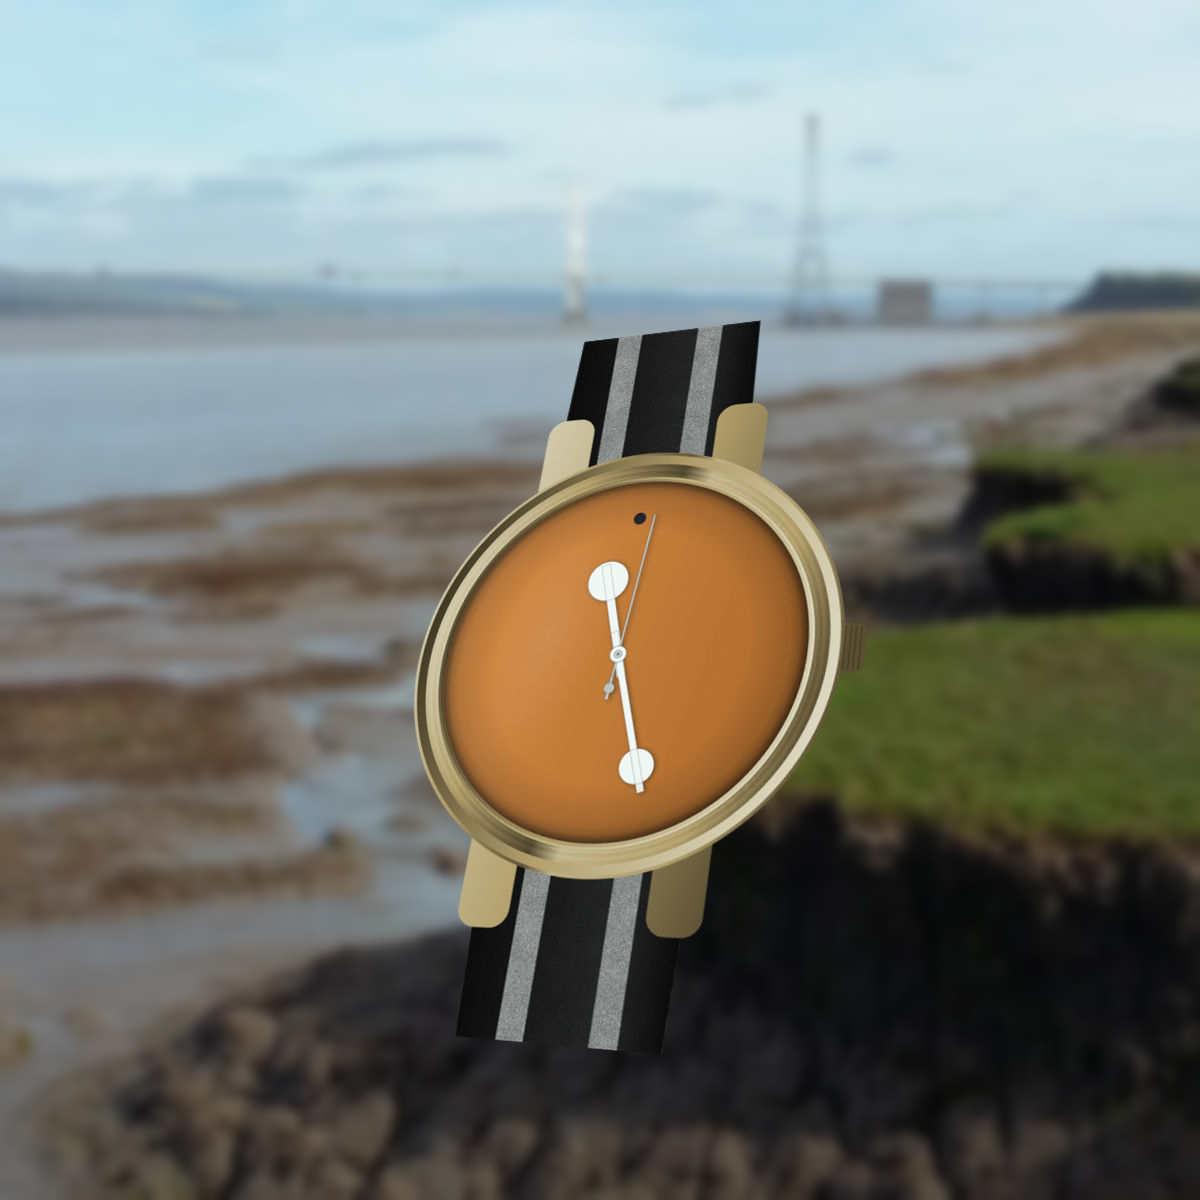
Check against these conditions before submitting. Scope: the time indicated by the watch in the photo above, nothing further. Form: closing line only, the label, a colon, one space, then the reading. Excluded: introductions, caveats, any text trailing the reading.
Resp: 11:27:01
